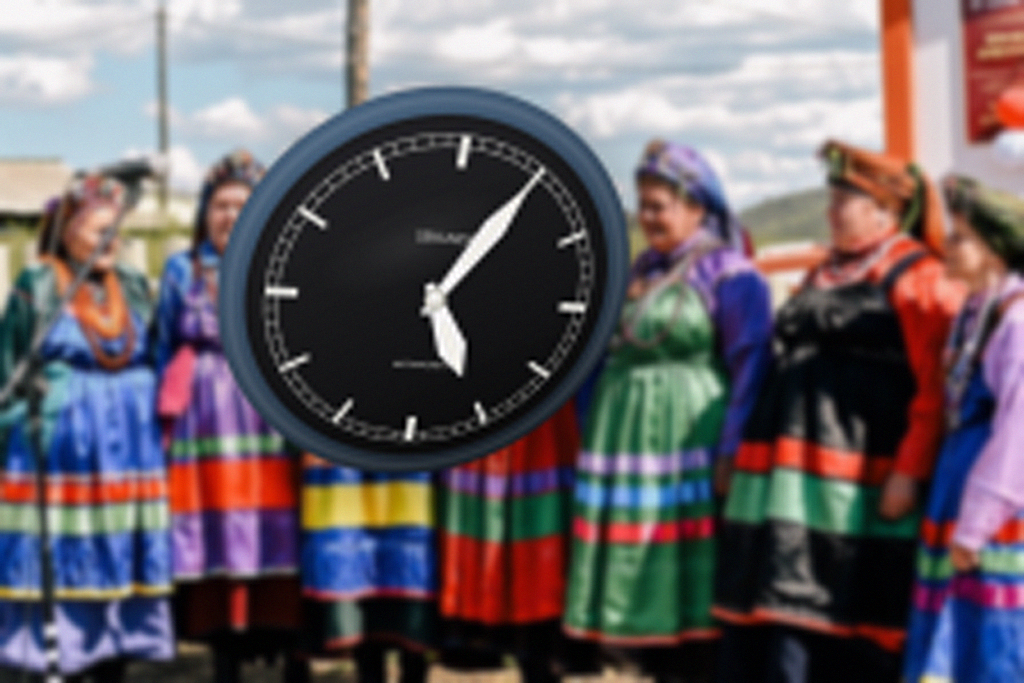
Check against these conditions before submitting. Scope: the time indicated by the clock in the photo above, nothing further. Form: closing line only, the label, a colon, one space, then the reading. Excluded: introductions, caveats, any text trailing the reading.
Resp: 5:05
